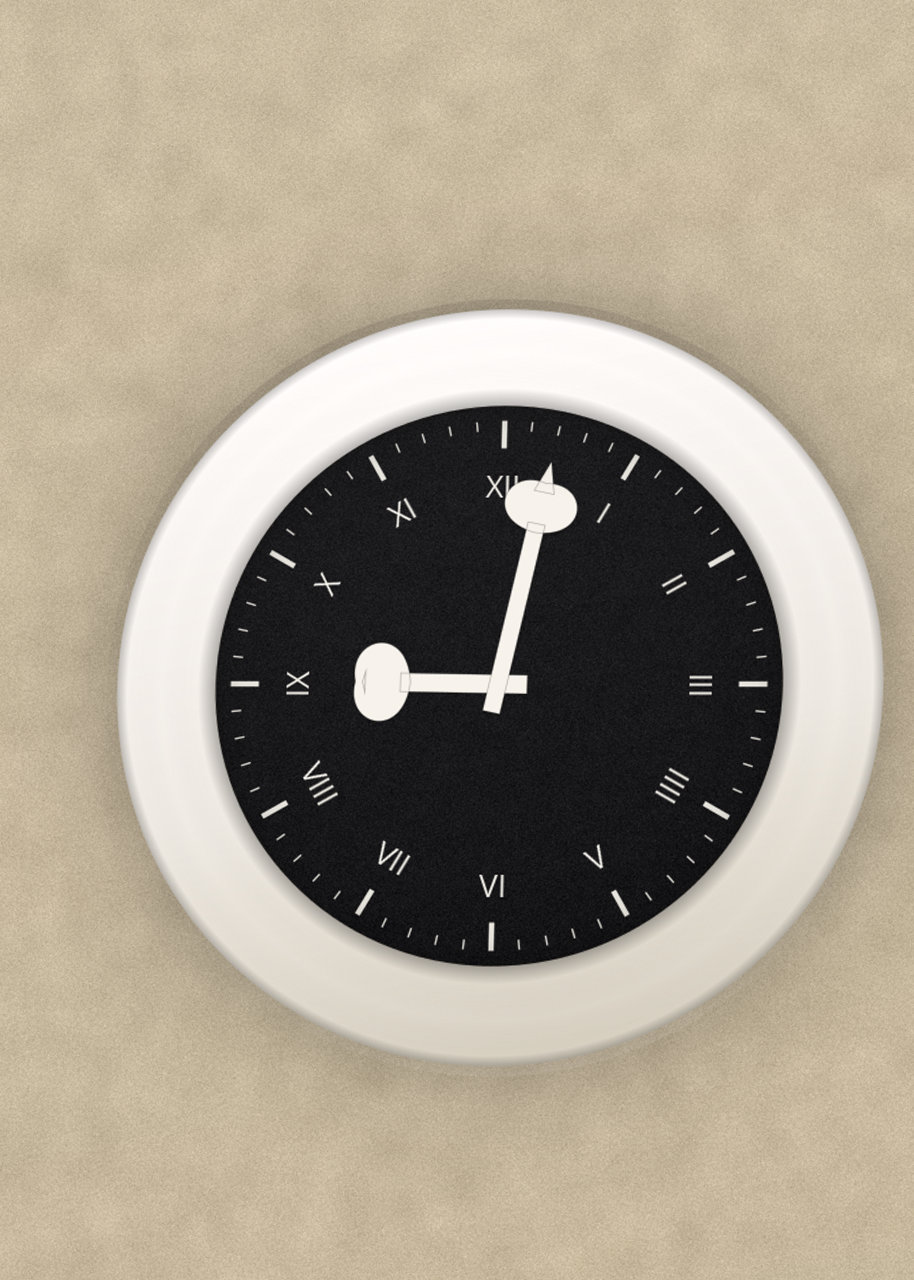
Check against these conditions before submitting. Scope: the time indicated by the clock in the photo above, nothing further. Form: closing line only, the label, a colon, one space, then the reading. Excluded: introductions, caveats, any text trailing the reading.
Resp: 9:02
